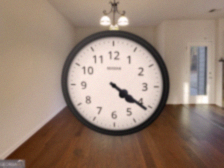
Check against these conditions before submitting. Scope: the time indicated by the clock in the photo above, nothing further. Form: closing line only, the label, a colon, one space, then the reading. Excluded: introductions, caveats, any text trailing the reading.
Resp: 4:21
